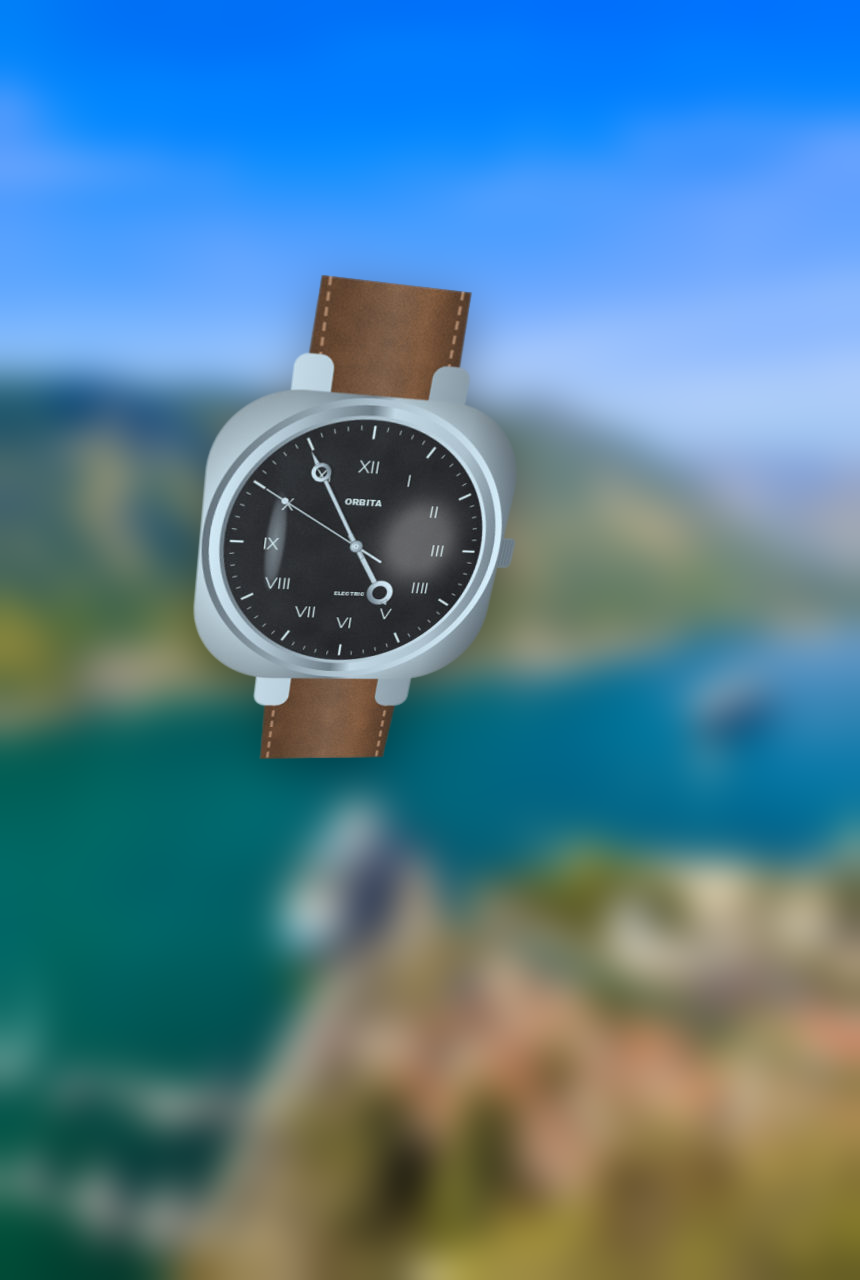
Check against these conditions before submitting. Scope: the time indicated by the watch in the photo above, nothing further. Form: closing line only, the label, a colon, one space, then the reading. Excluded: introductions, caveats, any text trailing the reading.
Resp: 4:54:50
